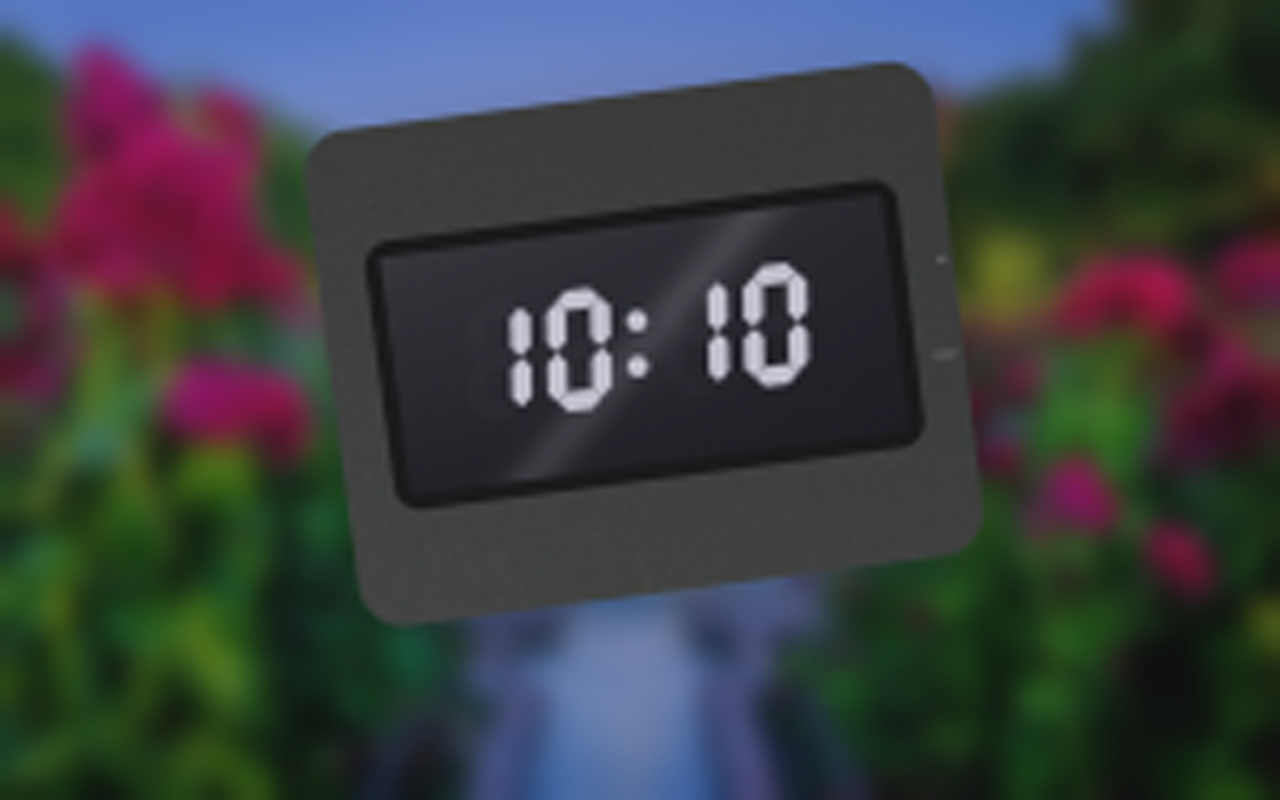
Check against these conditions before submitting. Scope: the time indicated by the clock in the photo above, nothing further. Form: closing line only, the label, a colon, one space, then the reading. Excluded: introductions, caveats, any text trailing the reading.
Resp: 10:10
